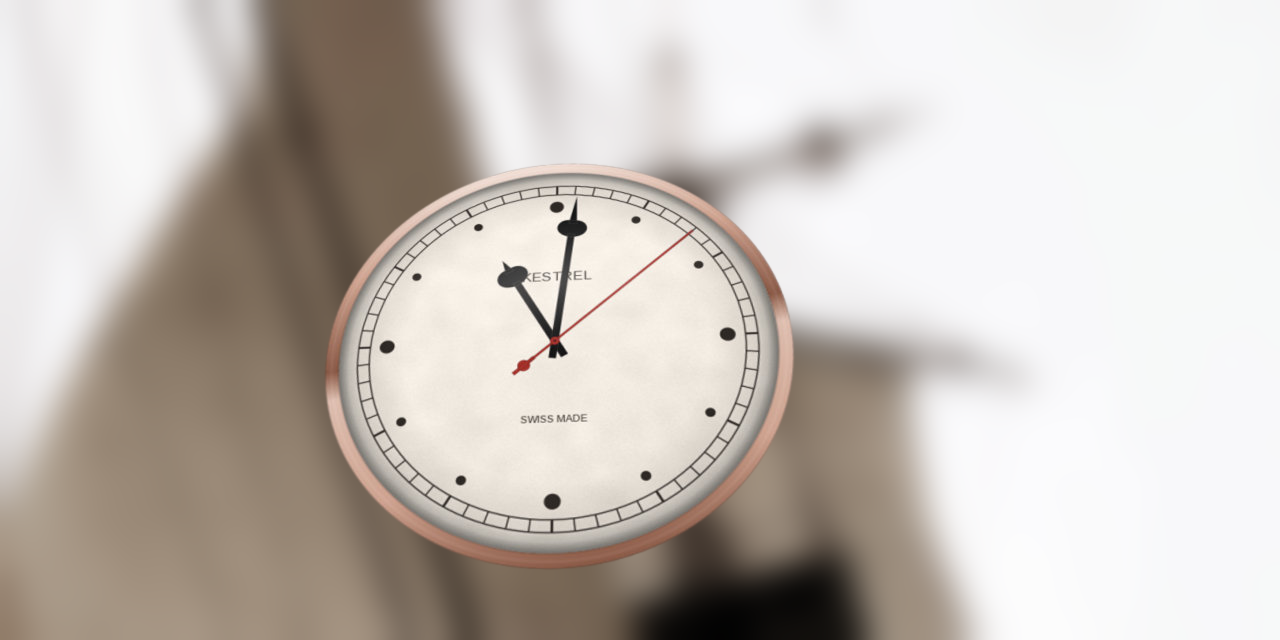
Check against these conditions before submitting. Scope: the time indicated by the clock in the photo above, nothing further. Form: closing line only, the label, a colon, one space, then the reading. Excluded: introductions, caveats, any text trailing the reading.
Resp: 11:01:08
